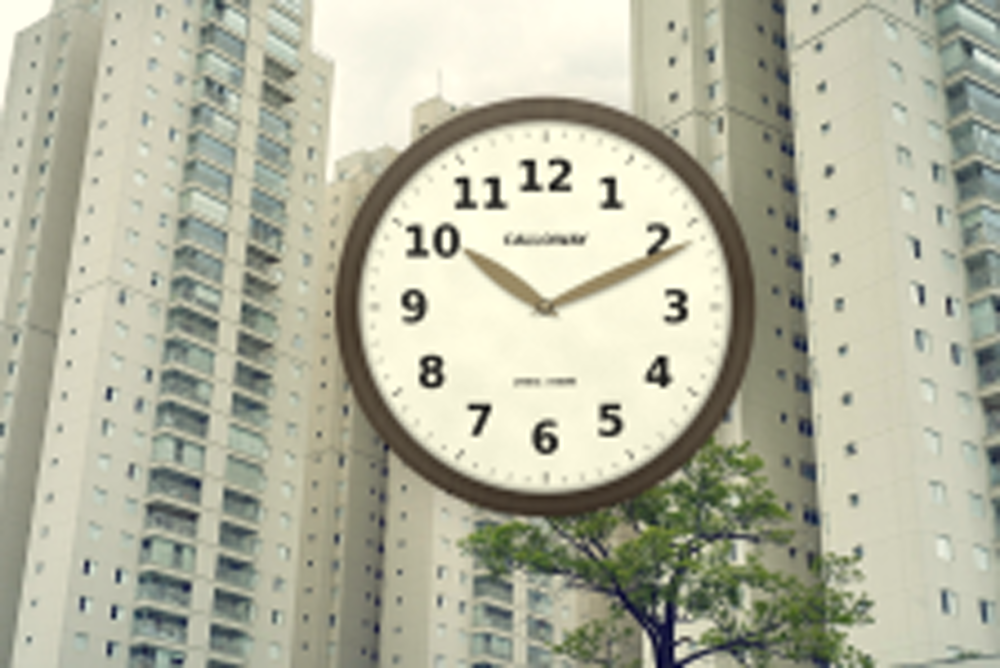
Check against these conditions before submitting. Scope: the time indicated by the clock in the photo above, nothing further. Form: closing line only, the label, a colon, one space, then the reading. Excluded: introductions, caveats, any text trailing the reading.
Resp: 10:11
